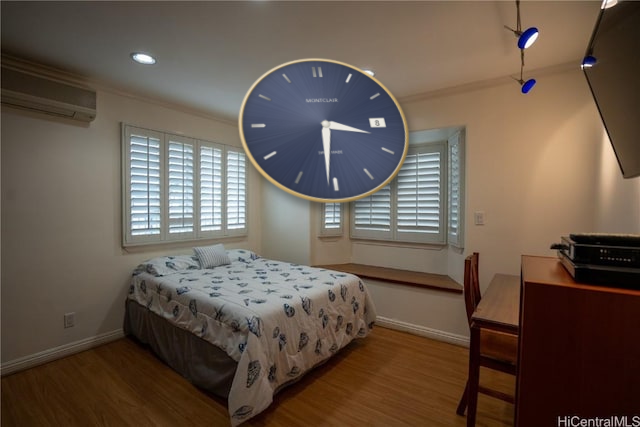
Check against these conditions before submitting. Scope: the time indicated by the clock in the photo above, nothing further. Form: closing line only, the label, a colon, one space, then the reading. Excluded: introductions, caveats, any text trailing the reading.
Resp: 3:31
